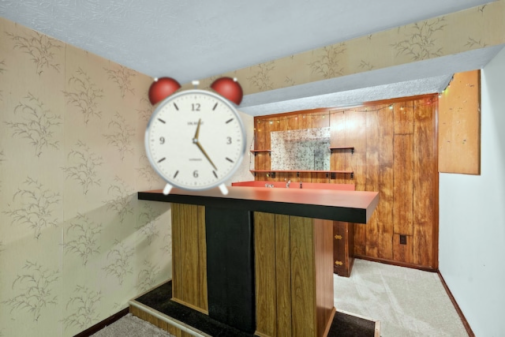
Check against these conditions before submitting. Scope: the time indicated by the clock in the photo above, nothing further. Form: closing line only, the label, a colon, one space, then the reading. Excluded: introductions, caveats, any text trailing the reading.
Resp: 12:24
